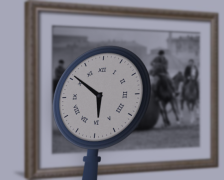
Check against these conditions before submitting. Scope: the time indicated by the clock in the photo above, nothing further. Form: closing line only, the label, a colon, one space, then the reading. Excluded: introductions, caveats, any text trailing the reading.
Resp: 5:51
